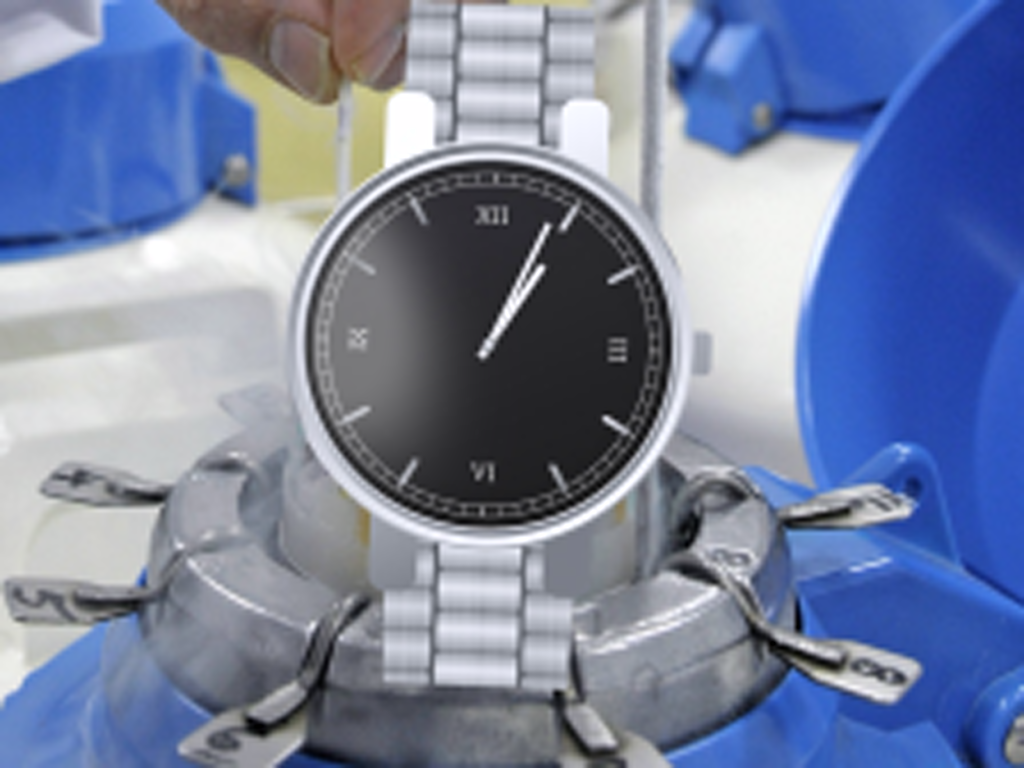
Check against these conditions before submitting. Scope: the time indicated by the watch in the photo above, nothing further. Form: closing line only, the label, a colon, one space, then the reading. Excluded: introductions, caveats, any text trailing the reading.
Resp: 1:04
